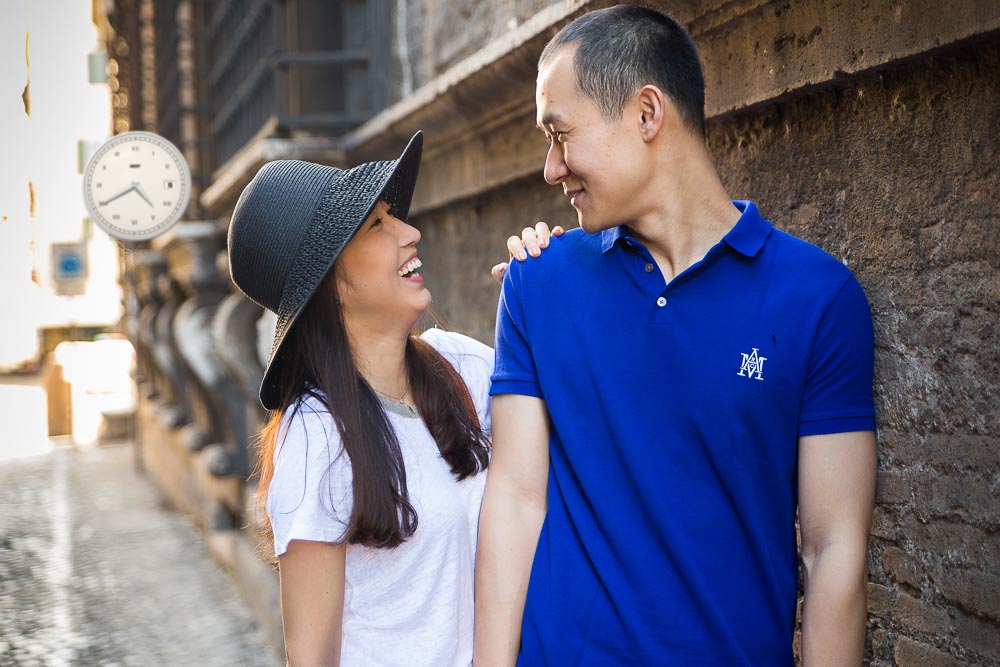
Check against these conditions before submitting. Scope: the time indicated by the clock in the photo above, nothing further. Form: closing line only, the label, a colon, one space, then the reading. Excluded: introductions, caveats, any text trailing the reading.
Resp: 4:40
